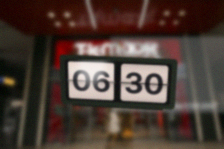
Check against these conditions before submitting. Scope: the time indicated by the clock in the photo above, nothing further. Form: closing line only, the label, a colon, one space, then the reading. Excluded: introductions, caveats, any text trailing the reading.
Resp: 6:30
